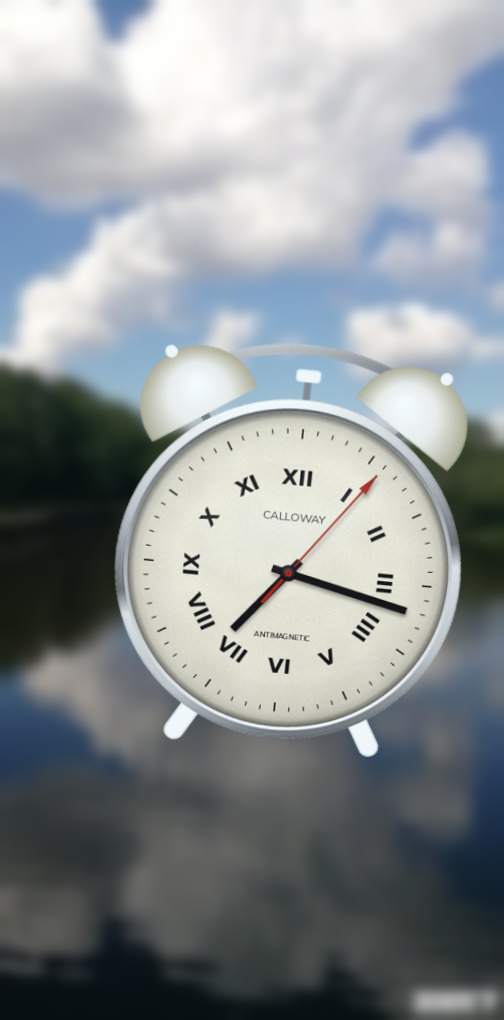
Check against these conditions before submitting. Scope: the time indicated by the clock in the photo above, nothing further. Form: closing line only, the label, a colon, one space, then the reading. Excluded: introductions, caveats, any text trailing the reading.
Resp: 7:17:06
